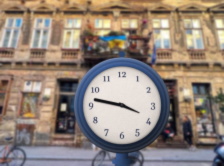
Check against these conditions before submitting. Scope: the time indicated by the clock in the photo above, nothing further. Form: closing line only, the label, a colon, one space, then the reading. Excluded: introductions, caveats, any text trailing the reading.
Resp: 3:47
